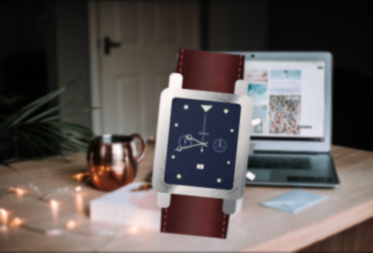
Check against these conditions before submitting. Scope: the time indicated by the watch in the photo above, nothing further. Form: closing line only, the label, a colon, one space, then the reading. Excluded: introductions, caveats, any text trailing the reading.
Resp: 9:42
